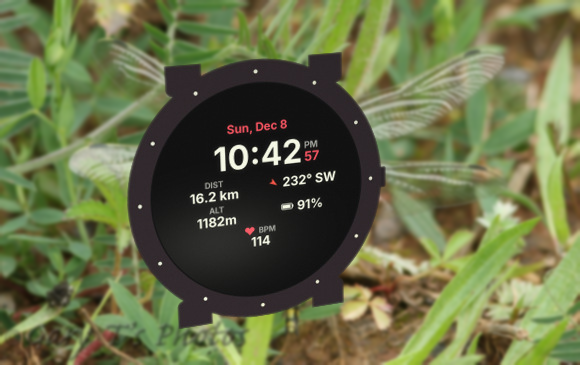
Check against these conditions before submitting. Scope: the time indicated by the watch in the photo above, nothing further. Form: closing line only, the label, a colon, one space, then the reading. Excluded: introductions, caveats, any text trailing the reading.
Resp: 10:42:57
